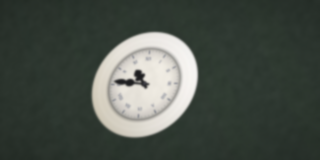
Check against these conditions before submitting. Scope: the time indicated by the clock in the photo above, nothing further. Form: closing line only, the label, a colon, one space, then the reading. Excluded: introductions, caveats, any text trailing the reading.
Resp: 10:46
